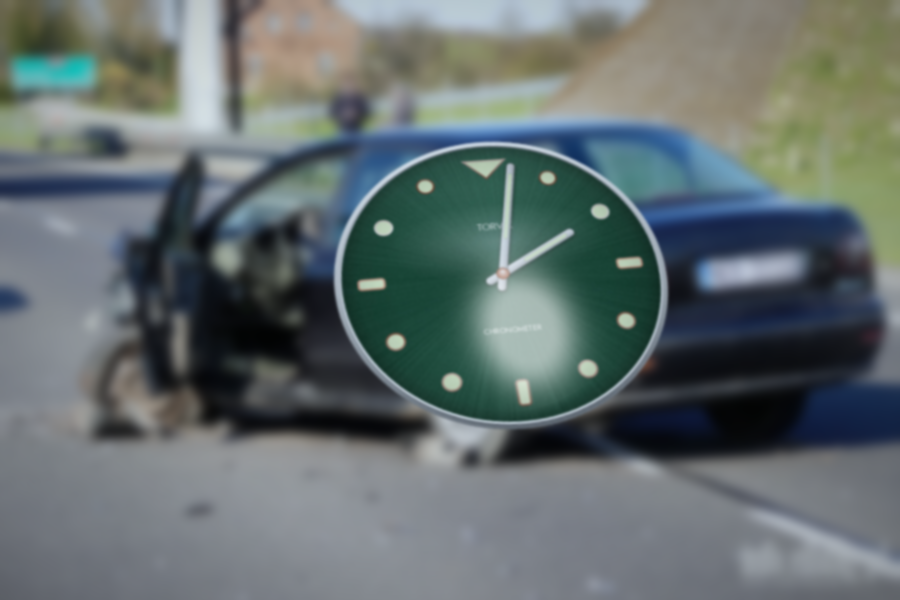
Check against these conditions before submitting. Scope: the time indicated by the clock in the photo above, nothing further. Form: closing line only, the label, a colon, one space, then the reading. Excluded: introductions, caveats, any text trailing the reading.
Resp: 2:02
